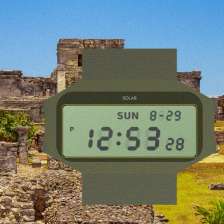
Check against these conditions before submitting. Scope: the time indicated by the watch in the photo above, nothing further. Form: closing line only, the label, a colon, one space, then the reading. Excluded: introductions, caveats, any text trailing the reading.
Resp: 12:53:28
